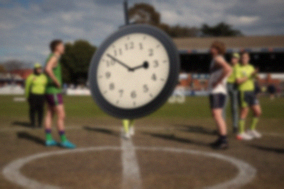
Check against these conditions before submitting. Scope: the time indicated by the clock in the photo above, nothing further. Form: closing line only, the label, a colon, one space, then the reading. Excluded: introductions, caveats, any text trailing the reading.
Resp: 2:52
